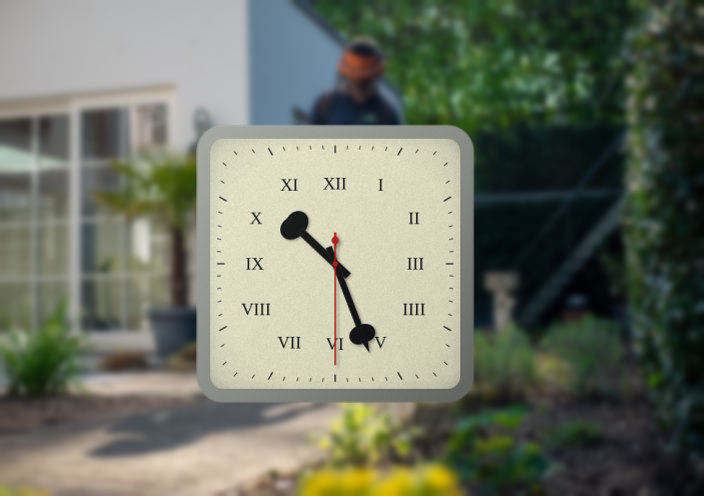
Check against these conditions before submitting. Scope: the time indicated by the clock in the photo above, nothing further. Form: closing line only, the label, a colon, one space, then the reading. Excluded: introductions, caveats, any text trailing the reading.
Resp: 10:26:30
